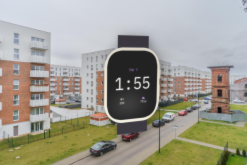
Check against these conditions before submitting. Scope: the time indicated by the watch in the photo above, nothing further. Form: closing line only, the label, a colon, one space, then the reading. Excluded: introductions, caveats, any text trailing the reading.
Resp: 1:55
